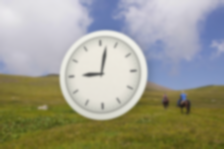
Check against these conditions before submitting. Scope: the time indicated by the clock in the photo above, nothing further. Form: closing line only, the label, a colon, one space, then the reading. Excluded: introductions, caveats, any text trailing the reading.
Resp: 9:02
